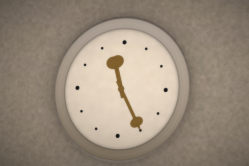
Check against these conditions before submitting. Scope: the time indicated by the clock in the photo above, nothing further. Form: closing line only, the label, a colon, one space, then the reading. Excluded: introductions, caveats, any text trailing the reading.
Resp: 11:25
